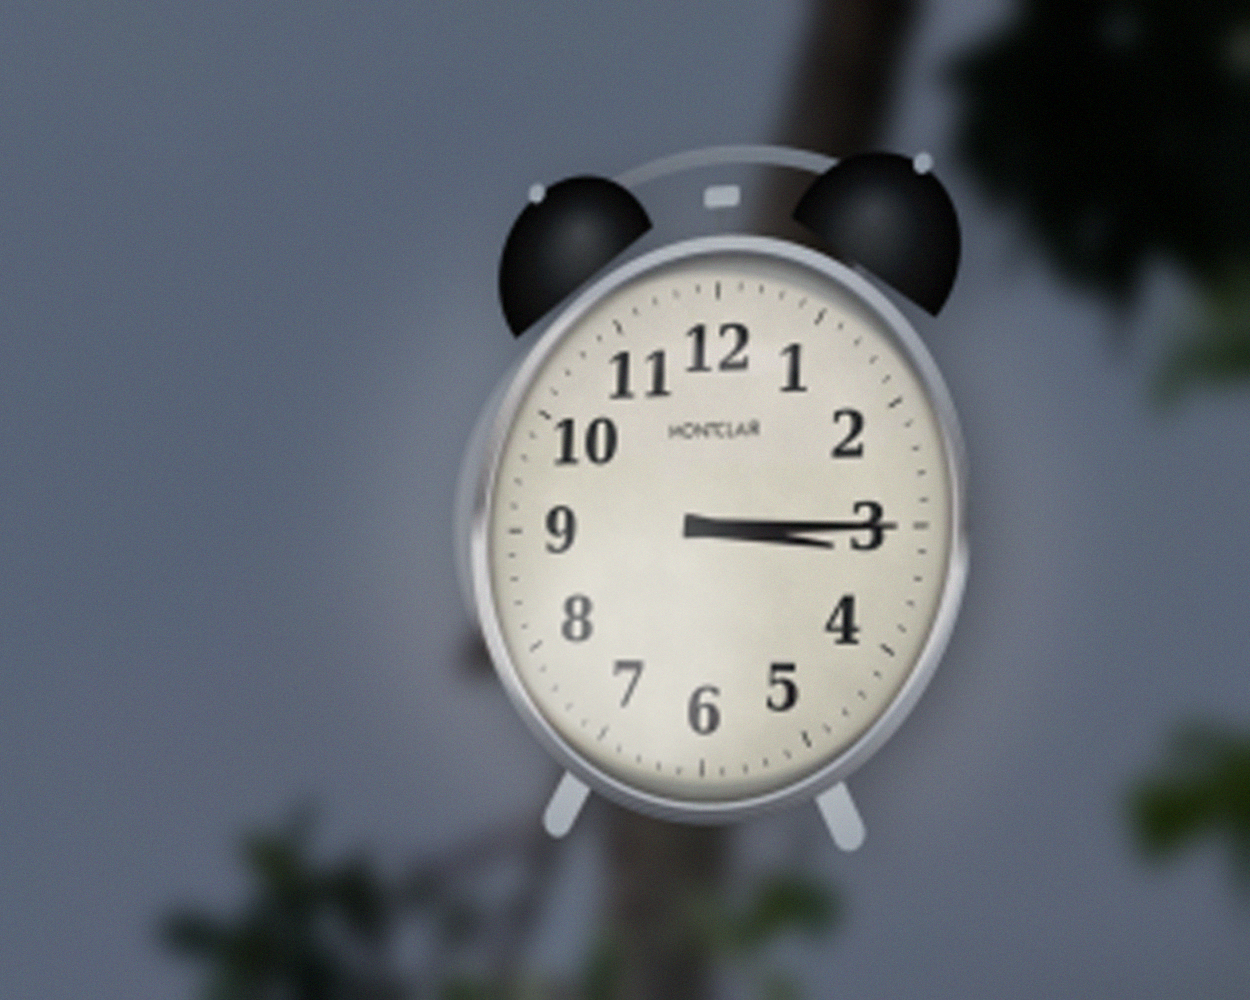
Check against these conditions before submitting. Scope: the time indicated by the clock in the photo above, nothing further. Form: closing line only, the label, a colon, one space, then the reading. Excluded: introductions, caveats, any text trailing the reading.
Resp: 3:15
